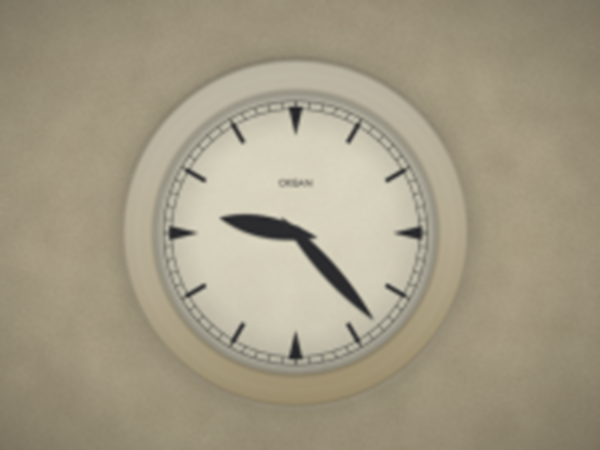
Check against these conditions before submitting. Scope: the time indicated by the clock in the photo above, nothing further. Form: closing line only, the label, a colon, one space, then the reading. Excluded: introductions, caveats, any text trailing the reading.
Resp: 9:23
